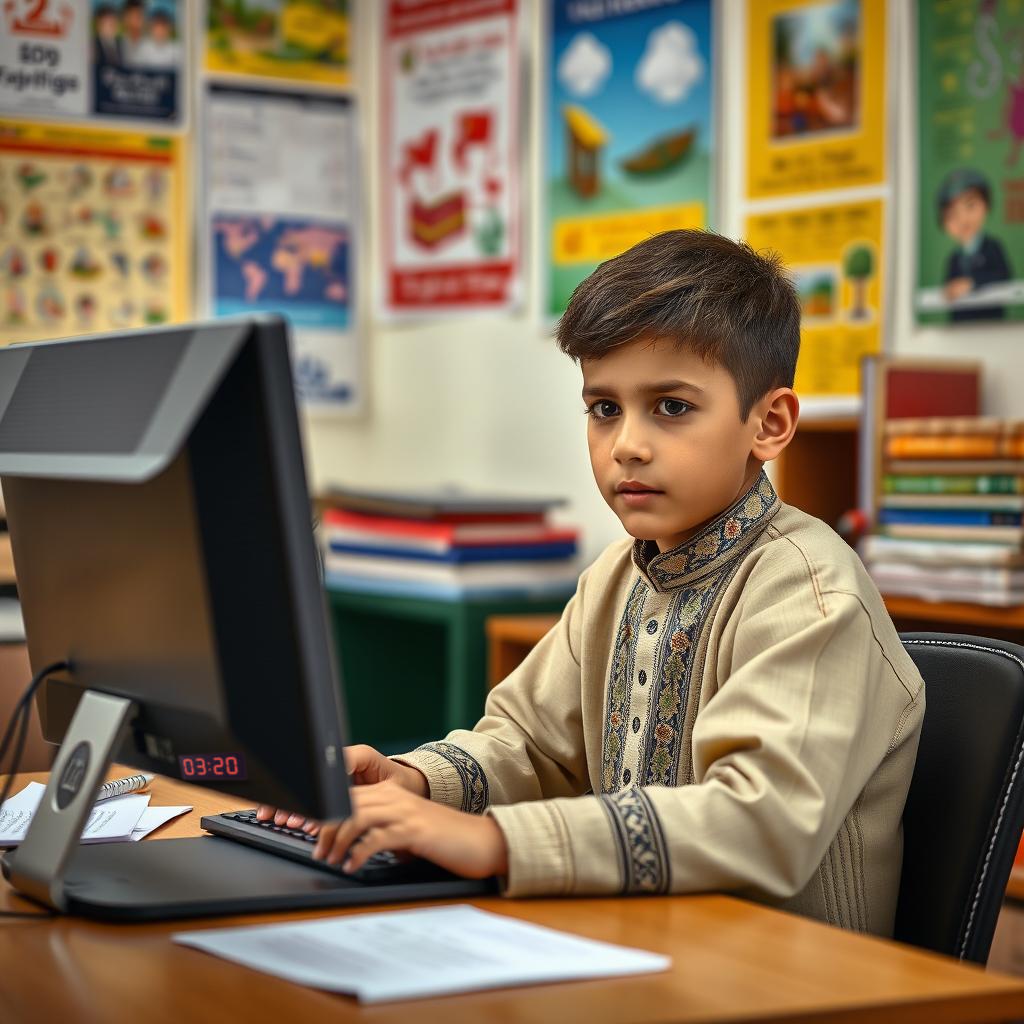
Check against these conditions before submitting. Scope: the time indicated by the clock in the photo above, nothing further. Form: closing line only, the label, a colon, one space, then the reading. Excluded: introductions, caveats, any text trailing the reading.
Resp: 3:20
